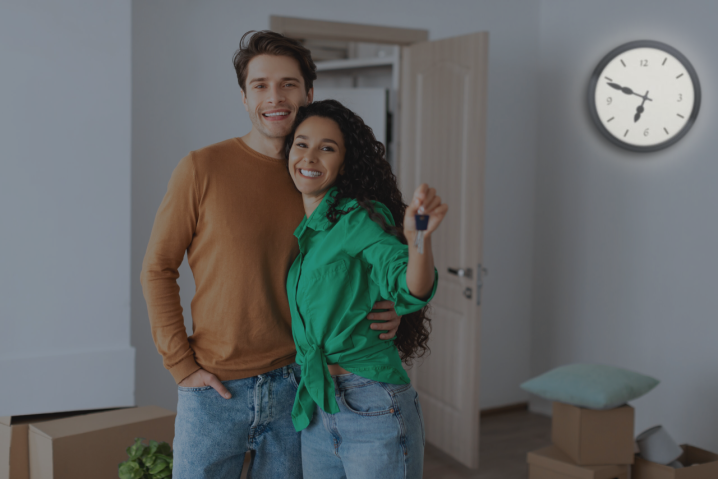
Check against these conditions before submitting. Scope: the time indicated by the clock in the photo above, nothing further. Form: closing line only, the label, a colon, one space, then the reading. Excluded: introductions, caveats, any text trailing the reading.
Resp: 6:49
